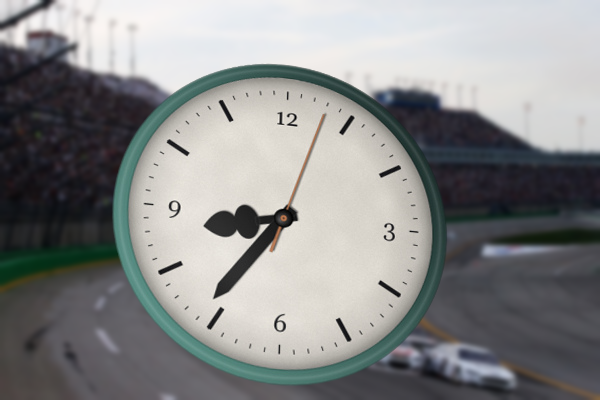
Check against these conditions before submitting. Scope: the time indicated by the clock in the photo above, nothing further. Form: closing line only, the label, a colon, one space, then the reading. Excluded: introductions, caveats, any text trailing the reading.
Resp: 8:36:03
